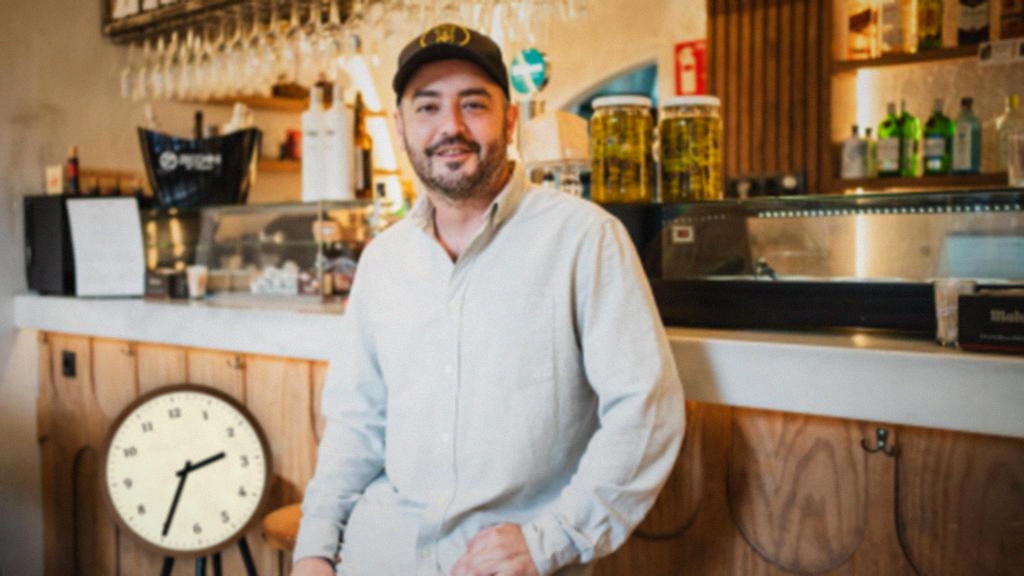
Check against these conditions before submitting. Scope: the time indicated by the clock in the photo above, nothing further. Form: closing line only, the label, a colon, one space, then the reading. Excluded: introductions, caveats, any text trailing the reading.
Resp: 2:35
